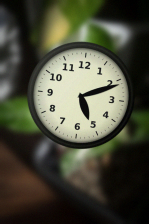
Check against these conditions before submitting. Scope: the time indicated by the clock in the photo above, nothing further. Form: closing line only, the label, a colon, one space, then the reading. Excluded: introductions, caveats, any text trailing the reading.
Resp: 5:11
